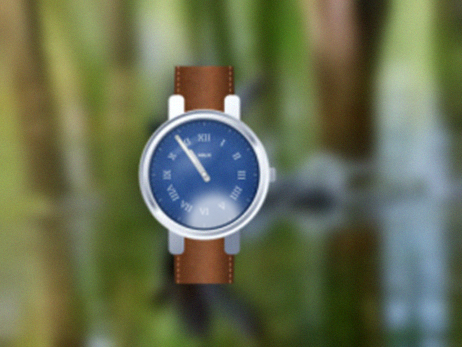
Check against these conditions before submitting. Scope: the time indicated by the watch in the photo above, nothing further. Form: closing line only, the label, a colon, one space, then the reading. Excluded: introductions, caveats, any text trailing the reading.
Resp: 10:54
